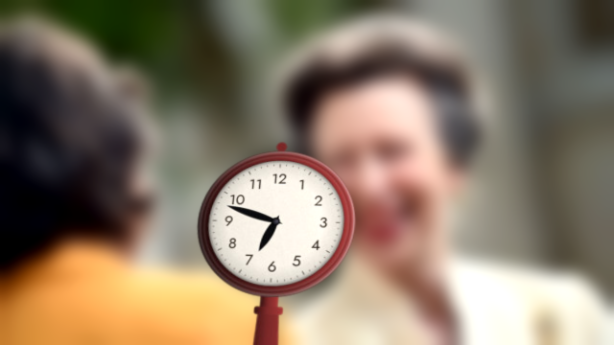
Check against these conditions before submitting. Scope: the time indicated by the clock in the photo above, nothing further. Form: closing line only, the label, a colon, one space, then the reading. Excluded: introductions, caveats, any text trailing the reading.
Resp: 6:48
